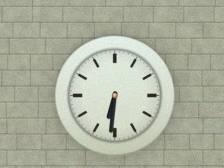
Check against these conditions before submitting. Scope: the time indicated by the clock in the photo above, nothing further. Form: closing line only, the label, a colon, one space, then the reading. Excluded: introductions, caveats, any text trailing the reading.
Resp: 6:31
